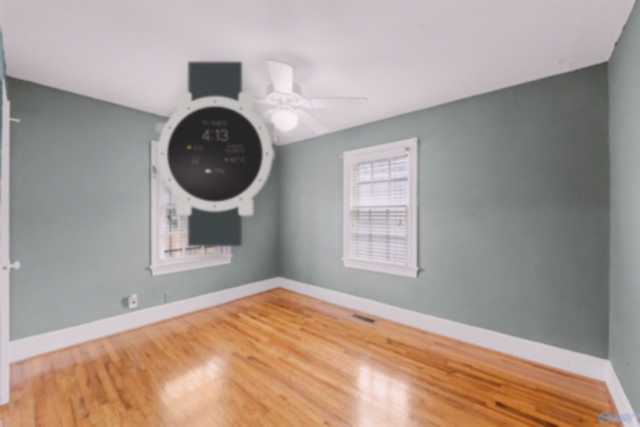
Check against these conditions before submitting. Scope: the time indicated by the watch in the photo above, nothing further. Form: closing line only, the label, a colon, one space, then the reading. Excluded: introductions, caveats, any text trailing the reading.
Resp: 4:13
